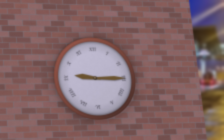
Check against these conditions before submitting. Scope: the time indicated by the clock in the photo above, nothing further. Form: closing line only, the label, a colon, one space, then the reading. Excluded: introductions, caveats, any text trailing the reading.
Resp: 9:15
